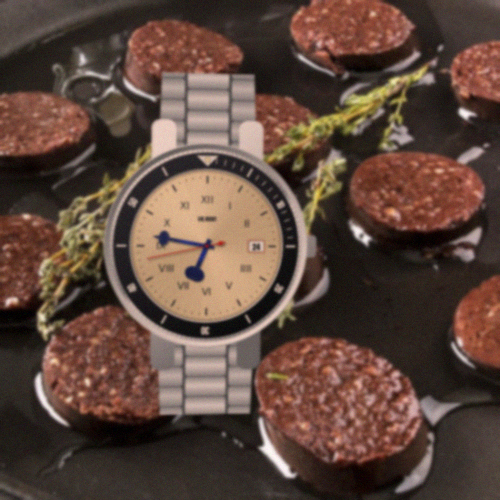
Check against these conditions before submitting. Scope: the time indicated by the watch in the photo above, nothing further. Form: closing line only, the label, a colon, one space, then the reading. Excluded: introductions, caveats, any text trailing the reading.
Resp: 6:46:43
